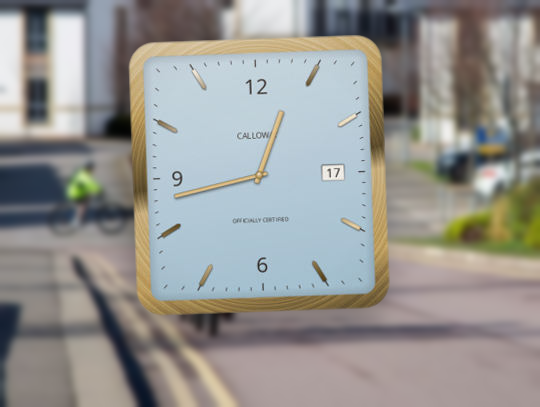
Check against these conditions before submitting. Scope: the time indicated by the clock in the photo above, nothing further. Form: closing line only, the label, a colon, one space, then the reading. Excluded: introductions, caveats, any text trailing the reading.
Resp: 12:43
